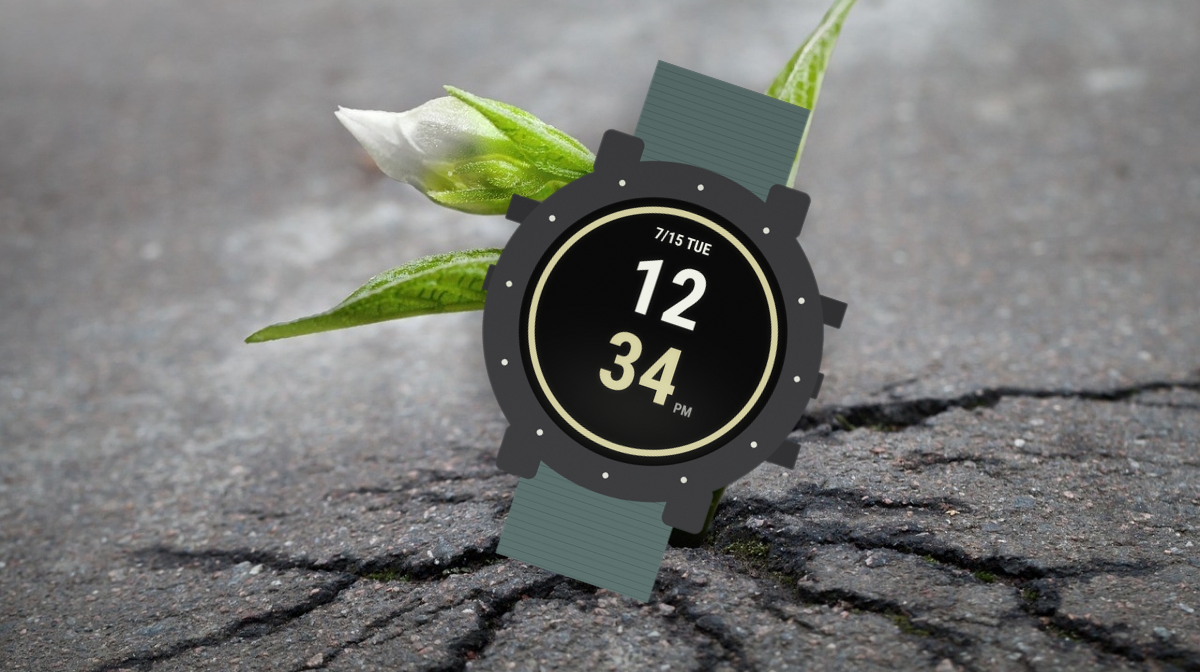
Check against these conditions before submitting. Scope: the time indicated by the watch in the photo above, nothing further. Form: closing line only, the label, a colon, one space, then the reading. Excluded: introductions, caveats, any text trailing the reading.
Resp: 12:34
